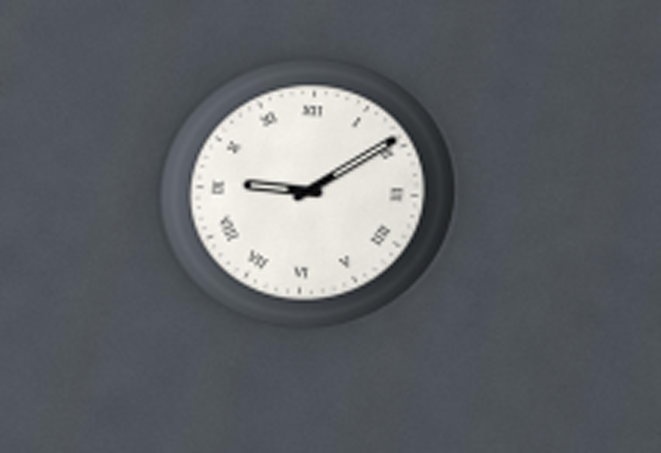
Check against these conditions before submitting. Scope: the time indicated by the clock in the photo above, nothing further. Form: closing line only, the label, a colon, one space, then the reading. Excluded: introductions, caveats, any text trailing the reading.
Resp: 9:09
